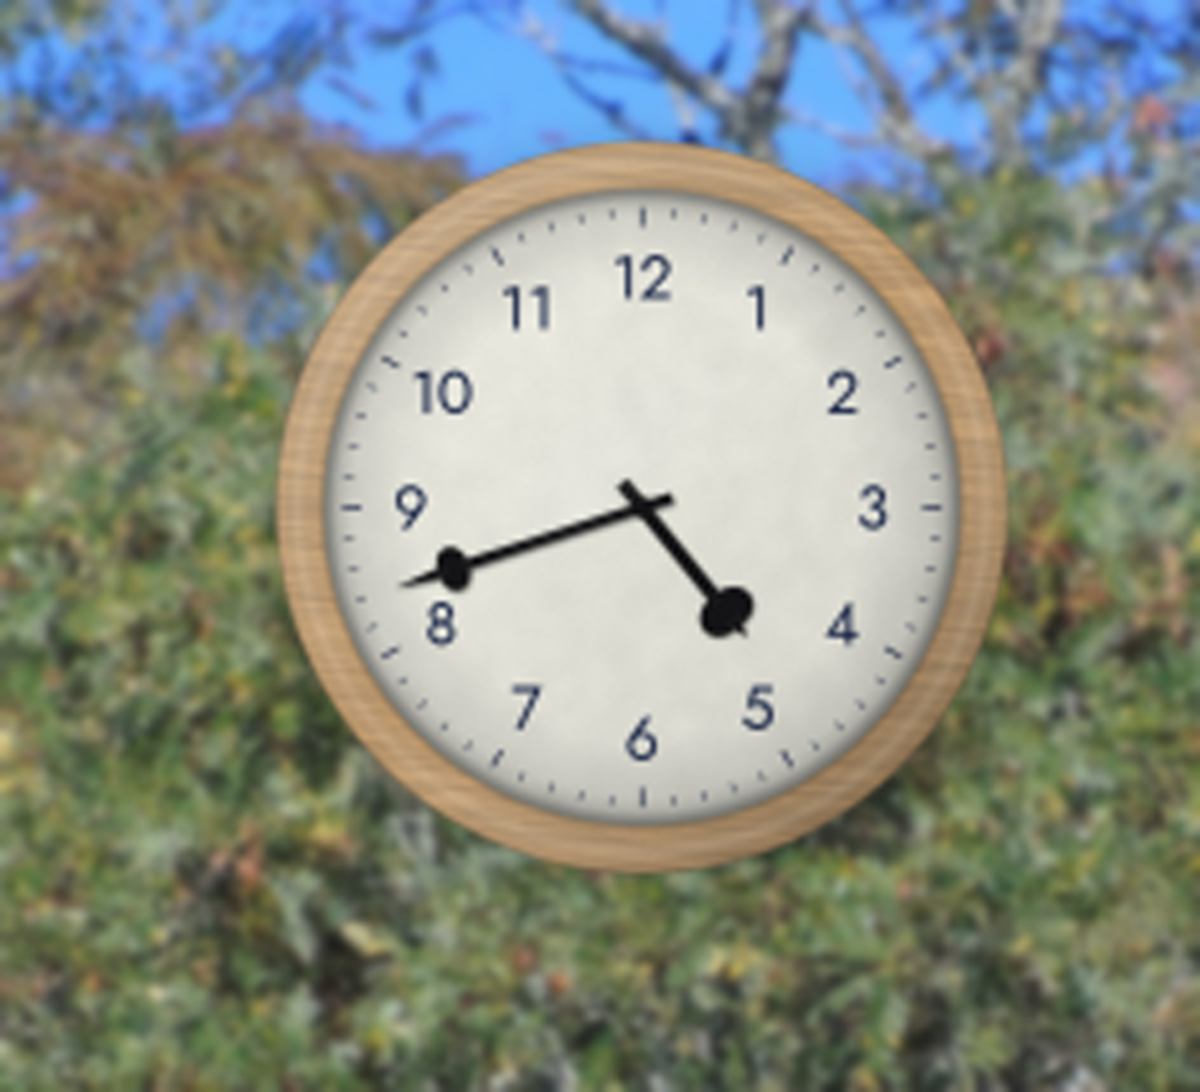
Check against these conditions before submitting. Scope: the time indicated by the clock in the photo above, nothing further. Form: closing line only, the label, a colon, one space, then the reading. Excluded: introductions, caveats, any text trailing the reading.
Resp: 4:42
